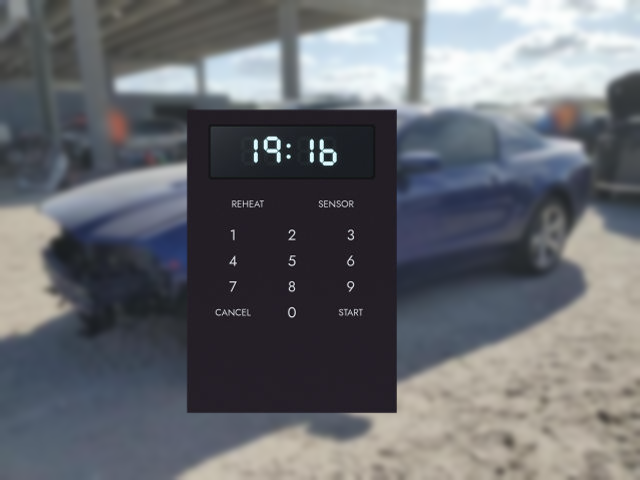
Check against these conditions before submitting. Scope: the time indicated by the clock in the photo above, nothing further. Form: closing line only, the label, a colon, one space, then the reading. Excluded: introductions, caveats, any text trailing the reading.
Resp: 19:16
